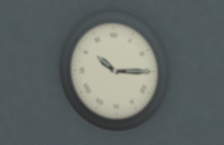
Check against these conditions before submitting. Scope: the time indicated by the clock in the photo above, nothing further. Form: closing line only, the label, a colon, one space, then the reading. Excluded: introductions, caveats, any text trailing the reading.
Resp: 10:15
